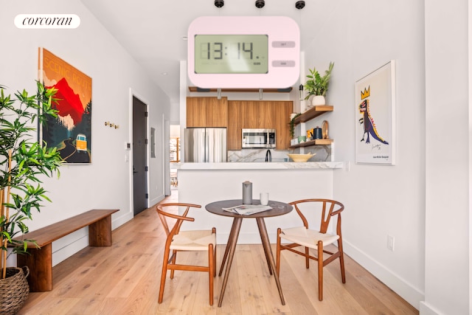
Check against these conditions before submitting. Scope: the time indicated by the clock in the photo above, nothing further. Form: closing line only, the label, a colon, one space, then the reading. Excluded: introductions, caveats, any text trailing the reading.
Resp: 13:14
